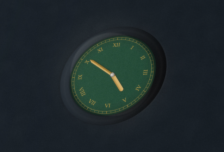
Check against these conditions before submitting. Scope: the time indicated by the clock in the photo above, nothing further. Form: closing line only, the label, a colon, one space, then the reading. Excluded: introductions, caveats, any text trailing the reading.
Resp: 4:51
